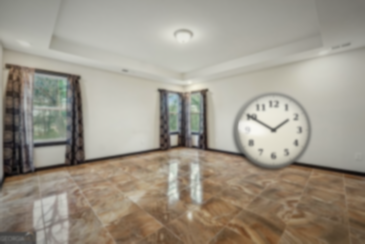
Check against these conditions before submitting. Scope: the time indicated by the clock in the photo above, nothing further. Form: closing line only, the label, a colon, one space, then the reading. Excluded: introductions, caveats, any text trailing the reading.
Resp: 1:50
